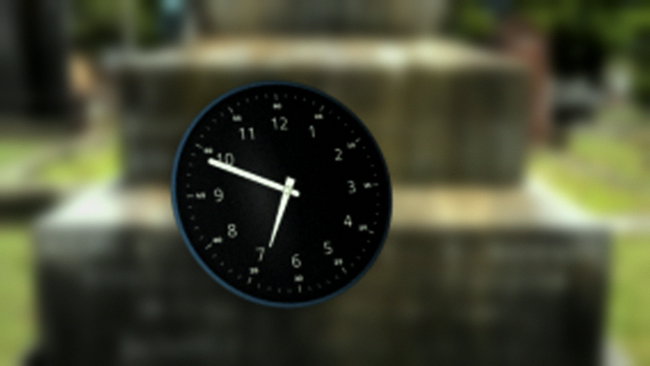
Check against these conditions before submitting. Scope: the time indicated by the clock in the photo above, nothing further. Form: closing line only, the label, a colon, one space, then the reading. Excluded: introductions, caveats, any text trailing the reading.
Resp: 6:49
